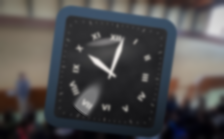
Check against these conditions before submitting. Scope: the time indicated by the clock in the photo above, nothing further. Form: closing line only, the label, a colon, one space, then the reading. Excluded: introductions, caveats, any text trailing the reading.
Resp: 10:02
